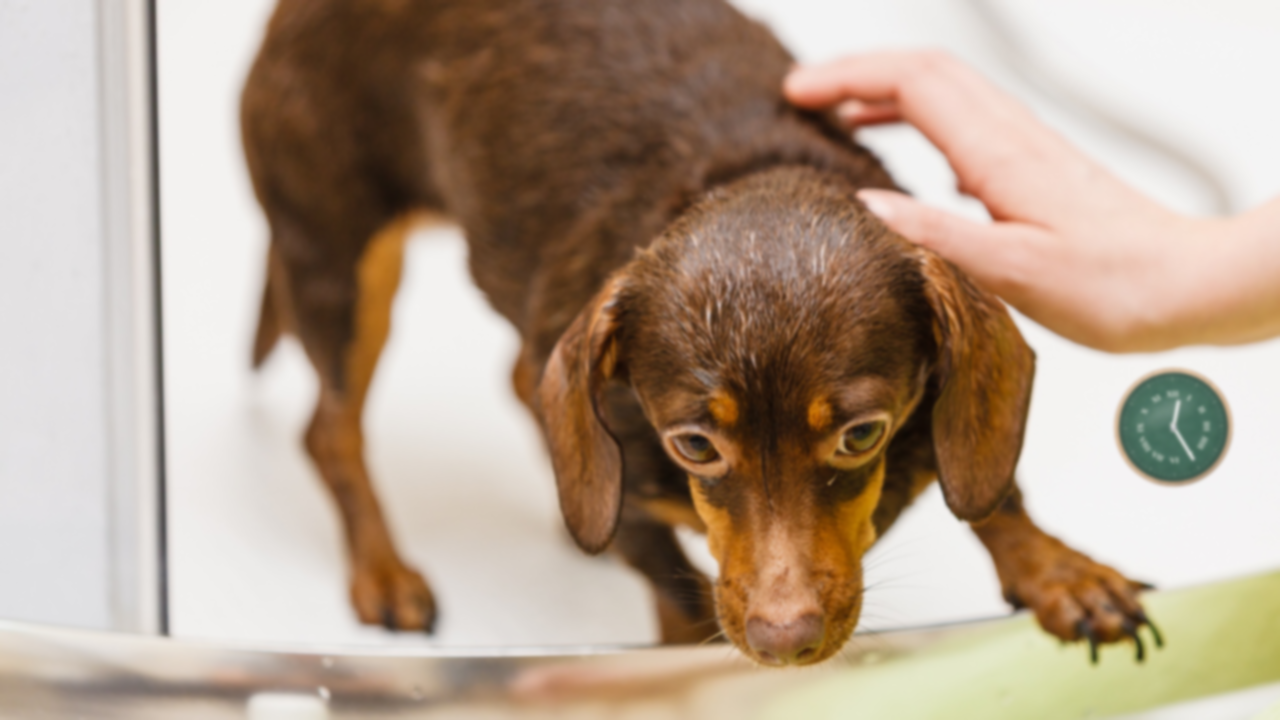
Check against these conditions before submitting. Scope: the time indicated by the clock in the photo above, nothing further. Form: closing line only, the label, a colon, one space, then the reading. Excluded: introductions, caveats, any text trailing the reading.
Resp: 12:25
